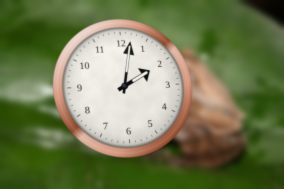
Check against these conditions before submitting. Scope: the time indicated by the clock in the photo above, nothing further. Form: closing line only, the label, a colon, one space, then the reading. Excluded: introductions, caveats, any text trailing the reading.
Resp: 2:02
